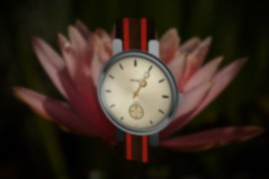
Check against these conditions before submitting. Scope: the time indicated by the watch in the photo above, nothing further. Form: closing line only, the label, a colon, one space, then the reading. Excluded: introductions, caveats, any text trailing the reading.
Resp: 1:05
